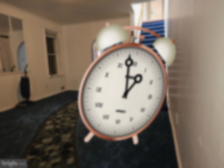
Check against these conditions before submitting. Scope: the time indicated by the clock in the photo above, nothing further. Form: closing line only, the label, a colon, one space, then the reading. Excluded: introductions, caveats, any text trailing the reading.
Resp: 12:58
